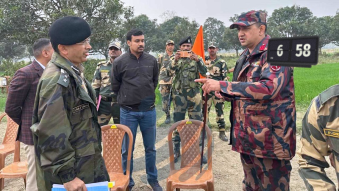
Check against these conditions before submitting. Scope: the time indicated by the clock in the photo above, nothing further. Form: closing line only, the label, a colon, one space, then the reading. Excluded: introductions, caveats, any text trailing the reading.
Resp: 6:58
